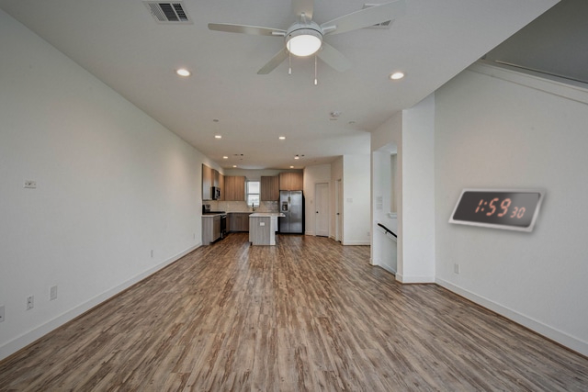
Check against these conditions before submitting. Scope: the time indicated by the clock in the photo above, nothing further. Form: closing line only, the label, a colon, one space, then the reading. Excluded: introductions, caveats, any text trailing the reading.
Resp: 1:59:30
